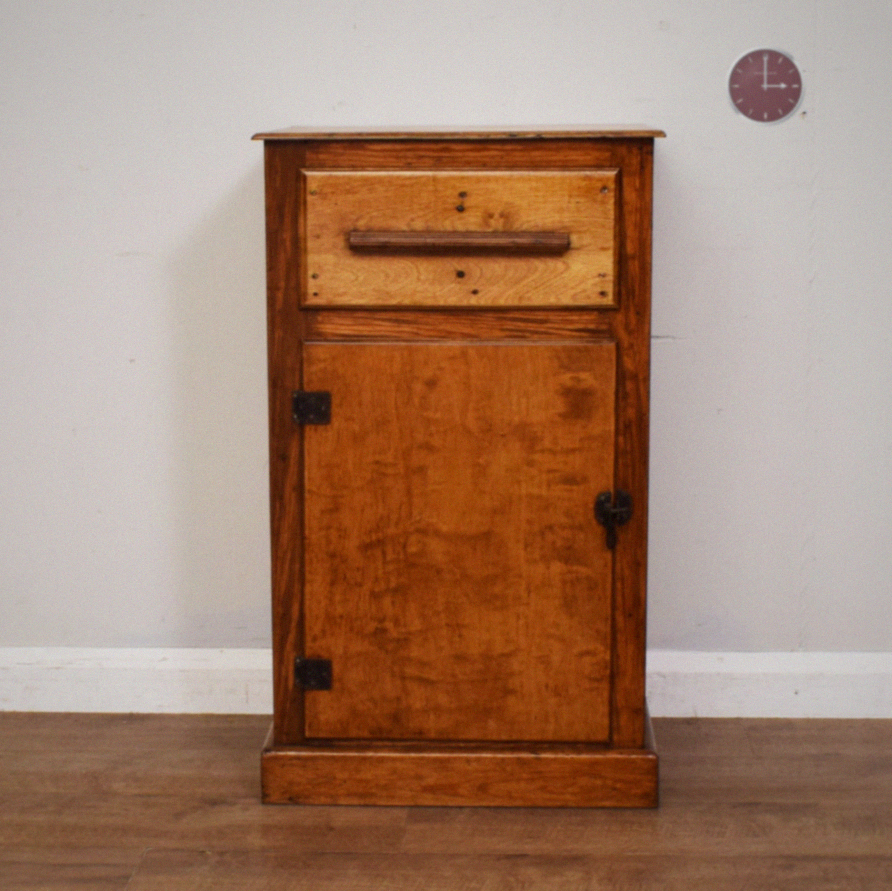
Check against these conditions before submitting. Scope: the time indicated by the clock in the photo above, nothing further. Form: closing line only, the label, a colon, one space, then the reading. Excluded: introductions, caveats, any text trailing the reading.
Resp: 3:00
